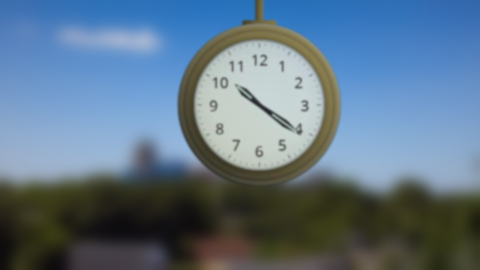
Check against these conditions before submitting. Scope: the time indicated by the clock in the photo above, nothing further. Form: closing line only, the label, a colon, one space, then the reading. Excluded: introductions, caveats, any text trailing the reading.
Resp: 10:21
